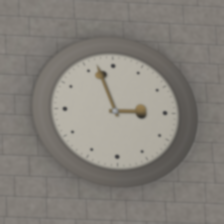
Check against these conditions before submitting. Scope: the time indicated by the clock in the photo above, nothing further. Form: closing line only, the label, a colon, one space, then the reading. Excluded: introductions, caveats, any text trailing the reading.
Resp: 2:57
